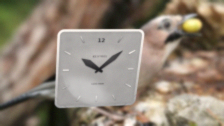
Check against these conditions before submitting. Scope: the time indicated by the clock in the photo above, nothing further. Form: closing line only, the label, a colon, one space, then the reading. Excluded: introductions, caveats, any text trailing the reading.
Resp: 10:08
